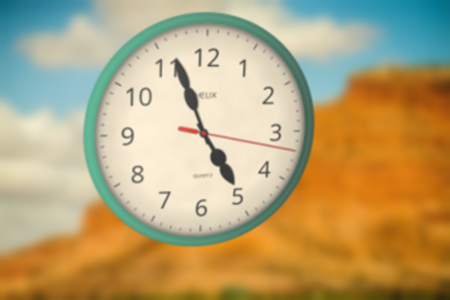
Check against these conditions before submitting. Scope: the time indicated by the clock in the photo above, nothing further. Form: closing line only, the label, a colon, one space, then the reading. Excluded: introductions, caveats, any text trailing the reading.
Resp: 4:56:17
